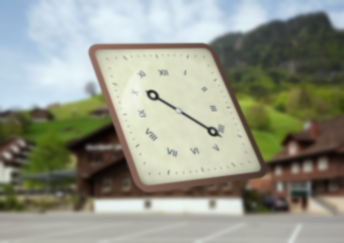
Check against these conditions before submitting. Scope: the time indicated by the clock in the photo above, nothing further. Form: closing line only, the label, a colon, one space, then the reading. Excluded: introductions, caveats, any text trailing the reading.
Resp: 10:22
